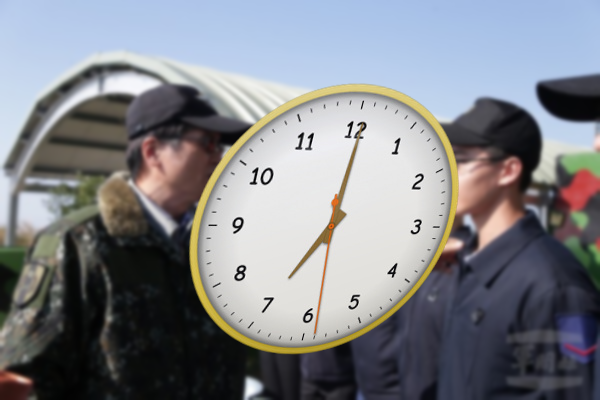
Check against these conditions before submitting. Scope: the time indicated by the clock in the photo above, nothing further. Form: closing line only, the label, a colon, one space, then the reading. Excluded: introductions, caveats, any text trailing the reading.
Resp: 7:00:29
